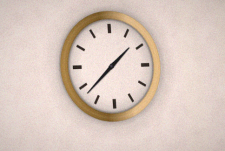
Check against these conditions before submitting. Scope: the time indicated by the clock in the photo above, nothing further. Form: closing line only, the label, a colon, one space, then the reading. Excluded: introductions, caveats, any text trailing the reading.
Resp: 1:38
